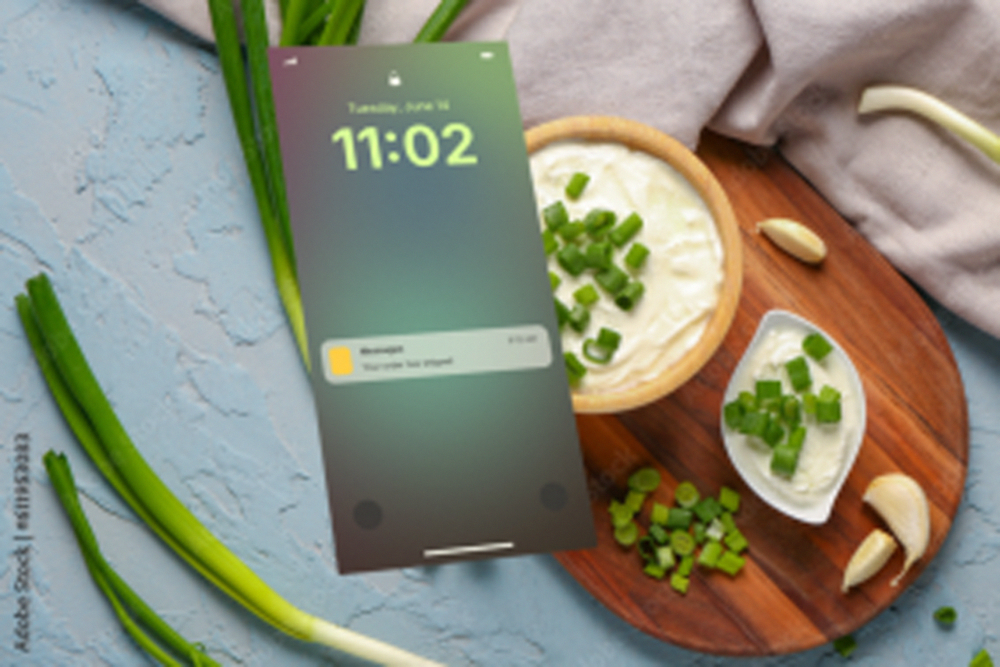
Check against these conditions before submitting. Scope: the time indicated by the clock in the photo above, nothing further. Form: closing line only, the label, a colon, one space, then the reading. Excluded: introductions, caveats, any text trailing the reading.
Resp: 11:02
